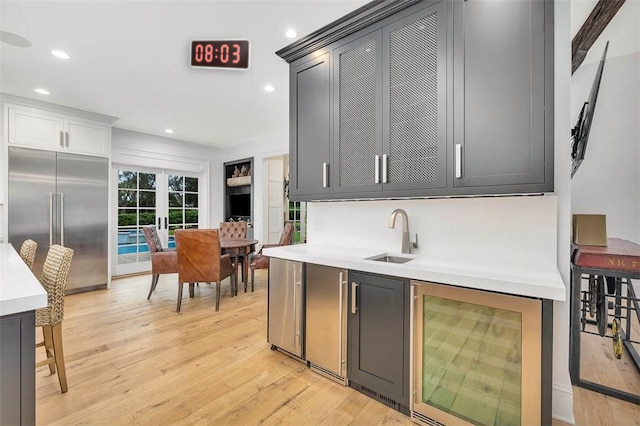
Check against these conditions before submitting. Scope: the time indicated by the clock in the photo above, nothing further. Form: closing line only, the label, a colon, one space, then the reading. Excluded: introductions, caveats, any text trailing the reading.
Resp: 8:03
